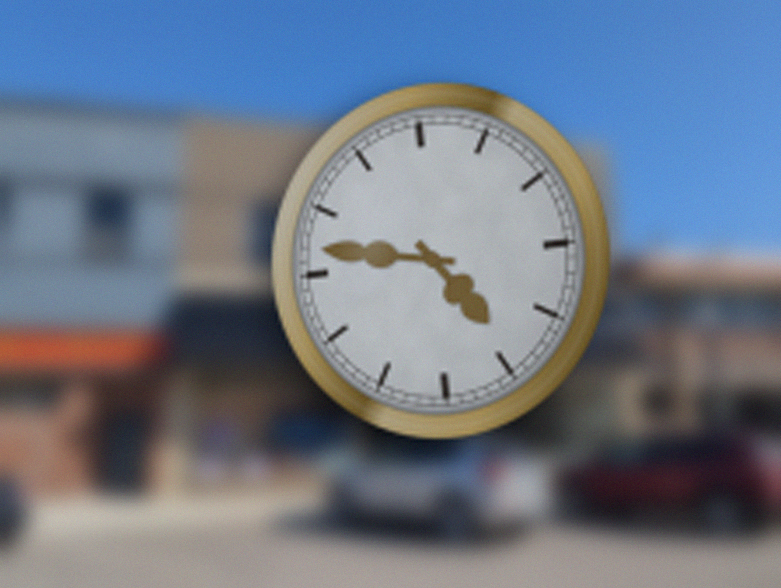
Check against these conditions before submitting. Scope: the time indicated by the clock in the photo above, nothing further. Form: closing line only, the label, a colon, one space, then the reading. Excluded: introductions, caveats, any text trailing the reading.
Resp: 4:47
